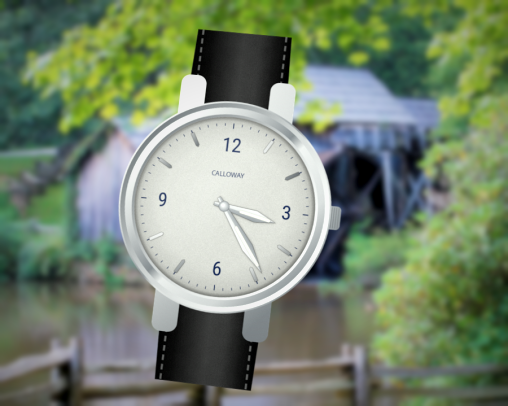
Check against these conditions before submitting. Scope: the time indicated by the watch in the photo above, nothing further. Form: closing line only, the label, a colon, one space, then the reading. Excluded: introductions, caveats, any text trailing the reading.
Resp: 3:24
